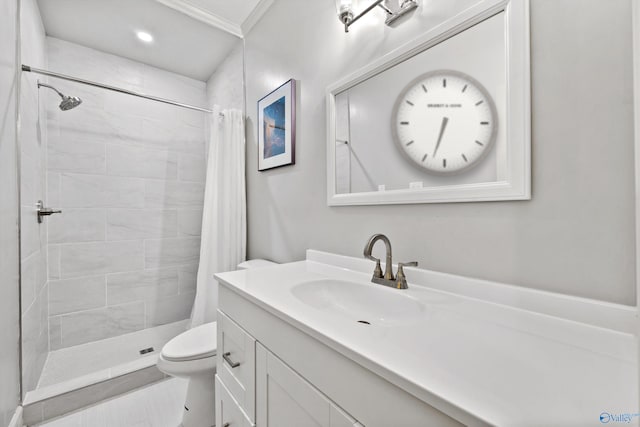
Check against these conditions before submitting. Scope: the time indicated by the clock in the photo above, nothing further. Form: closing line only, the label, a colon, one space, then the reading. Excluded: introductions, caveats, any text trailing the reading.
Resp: 6:33
